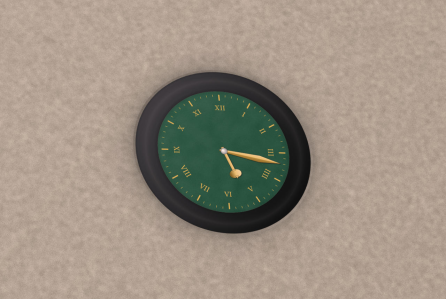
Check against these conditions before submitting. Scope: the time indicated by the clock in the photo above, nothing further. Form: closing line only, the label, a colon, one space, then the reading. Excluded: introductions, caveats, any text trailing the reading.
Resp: 5:17
